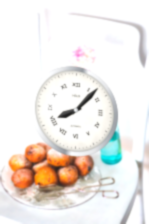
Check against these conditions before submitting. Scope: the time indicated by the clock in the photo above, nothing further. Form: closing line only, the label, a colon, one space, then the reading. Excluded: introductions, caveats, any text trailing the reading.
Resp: 8:07
